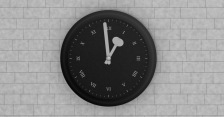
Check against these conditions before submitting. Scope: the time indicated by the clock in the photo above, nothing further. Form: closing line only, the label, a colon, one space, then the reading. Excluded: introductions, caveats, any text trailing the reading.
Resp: 12:59
